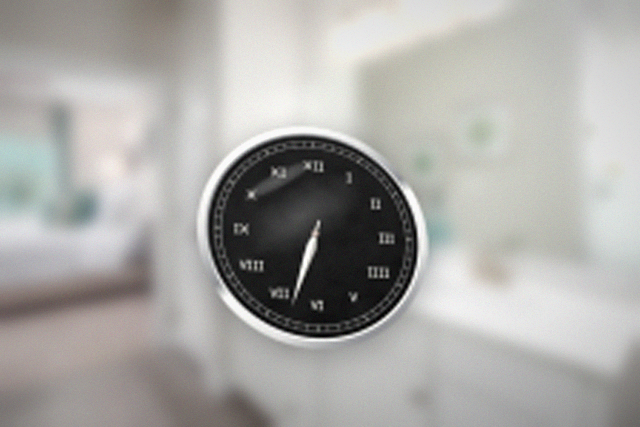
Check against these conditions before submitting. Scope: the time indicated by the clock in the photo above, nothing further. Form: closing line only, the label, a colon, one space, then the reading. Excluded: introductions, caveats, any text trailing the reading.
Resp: 6:33
